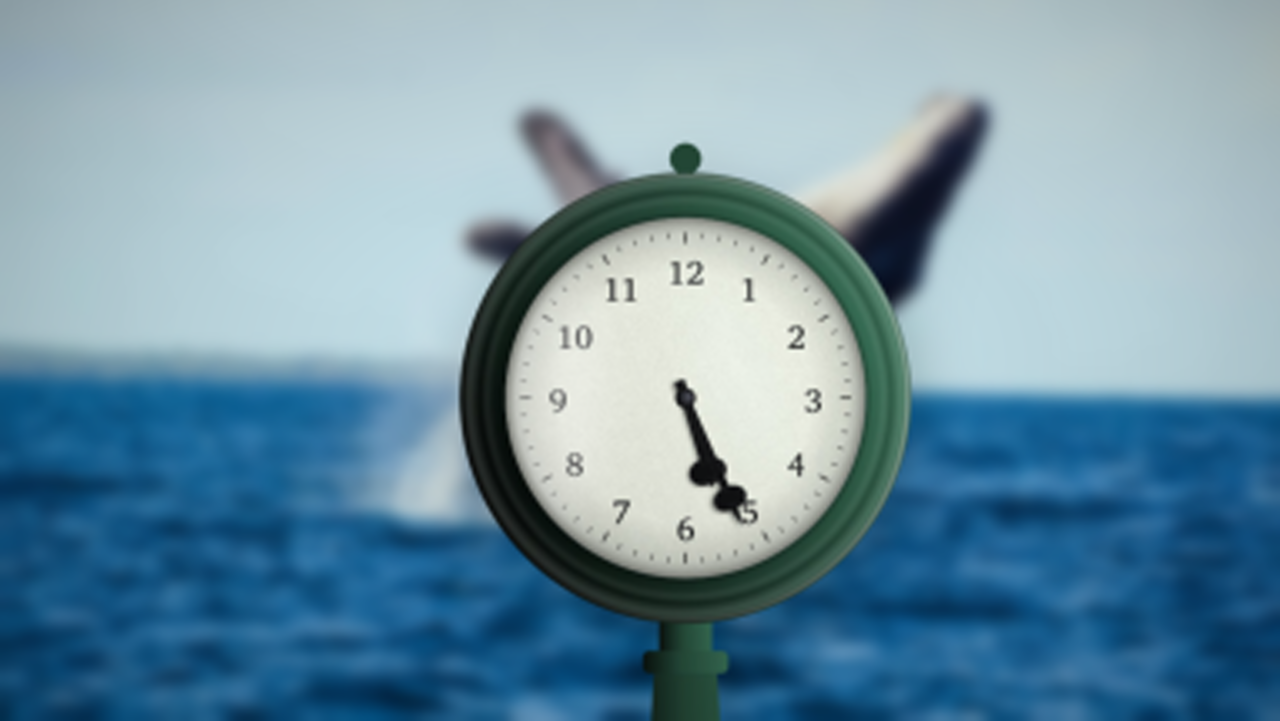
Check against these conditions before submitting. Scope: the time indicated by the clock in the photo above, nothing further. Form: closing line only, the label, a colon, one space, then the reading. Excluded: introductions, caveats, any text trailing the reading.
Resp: 5:26
